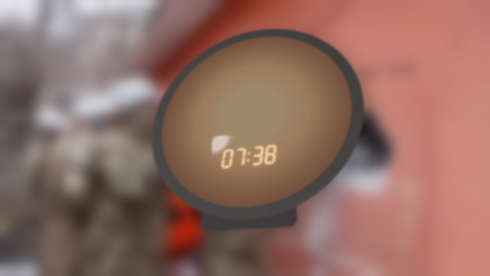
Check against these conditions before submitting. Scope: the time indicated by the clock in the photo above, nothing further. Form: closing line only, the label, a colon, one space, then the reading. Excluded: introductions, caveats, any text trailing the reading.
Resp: 7:38
